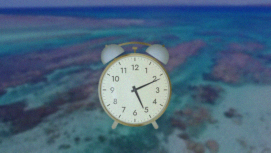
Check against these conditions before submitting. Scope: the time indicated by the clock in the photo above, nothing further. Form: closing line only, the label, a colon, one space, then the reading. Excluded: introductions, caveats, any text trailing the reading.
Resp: 5:11
